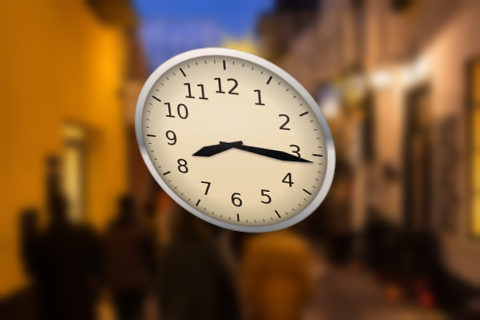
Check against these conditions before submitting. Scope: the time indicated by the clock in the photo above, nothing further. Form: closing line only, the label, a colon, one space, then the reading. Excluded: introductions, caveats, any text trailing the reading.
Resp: 8:16
